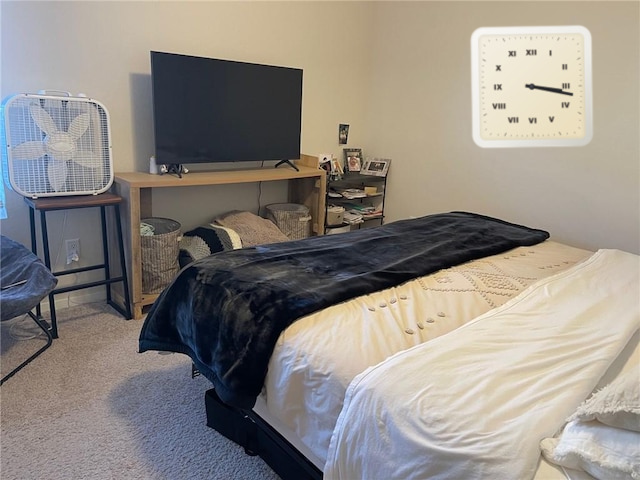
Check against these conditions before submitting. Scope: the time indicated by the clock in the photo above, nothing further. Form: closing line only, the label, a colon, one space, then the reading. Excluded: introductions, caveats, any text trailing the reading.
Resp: 3:17
